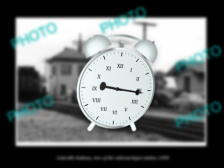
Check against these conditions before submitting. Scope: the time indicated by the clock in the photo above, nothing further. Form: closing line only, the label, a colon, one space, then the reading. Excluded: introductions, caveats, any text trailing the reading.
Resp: 9:16
